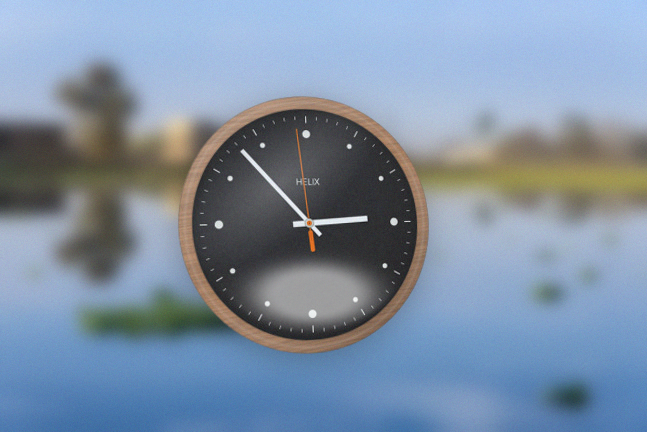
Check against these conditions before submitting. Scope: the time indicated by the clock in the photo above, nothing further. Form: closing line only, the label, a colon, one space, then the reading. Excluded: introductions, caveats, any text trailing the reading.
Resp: 2:52:59
